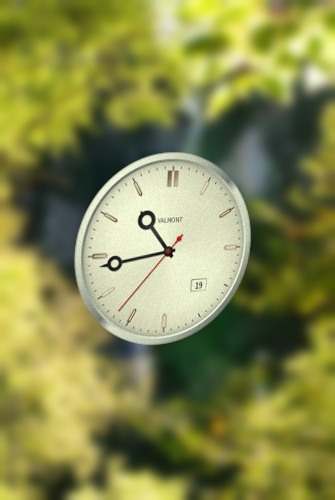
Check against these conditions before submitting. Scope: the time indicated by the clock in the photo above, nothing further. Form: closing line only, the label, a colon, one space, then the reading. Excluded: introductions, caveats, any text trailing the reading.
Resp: 10:43:37
